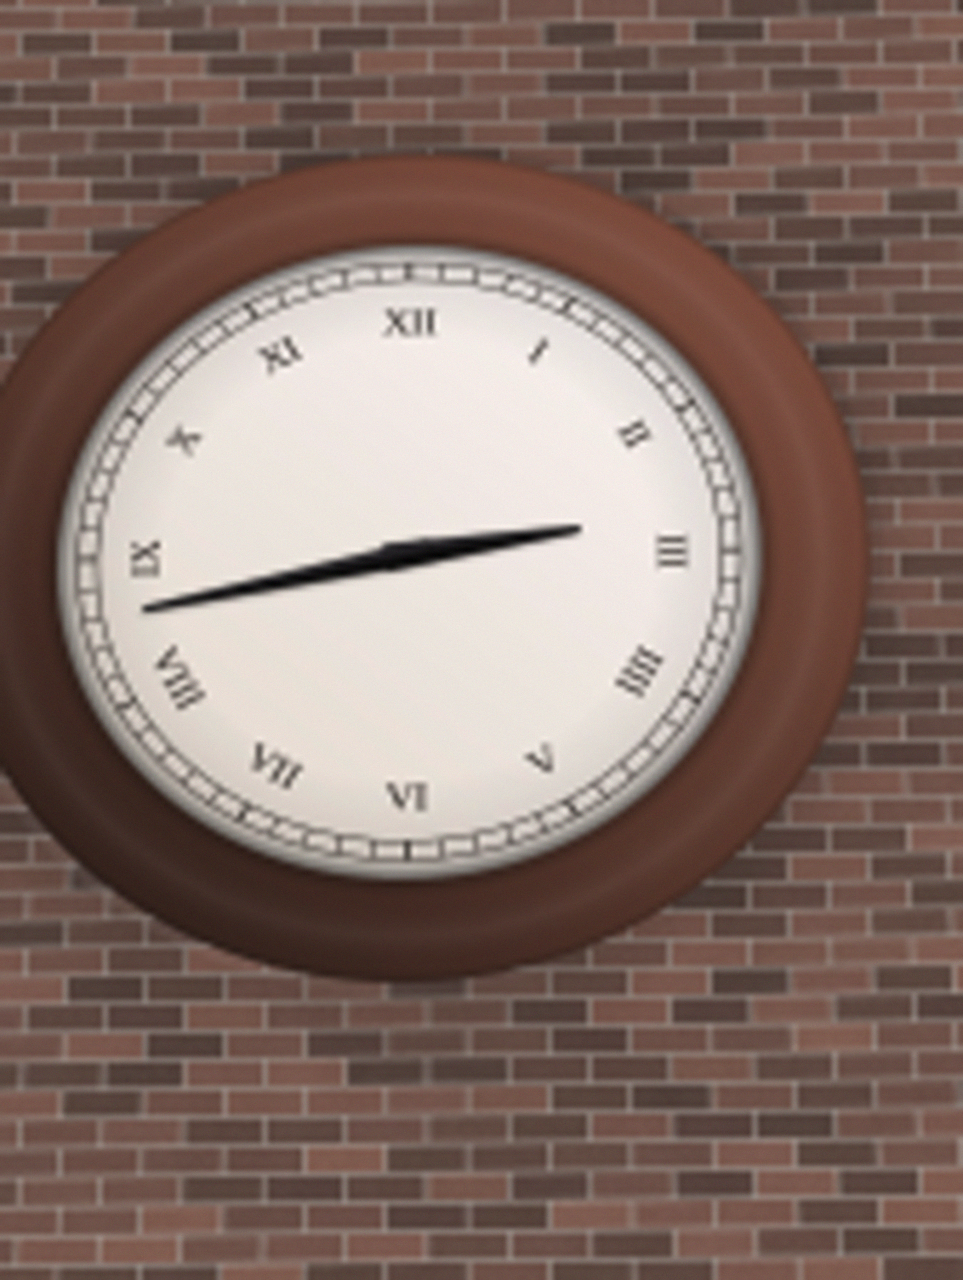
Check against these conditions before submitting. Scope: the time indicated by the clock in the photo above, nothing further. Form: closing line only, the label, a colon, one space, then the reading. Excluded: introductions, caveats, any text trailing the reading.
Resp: 2:43
